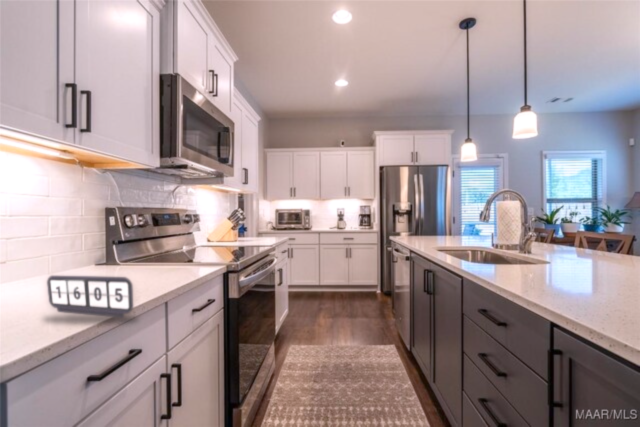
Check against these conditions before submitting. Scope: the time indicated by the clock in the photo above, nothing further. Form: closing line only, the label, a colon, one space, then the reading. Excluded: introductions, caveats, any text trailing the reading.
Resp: 16:05
